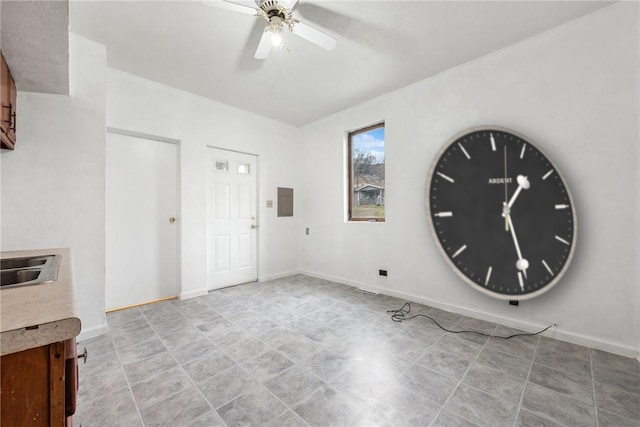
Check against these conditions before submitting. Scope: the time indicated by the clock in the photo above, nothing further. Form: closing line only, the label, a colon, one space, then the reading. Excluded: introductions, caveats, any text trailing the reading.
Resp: 1:29:02
